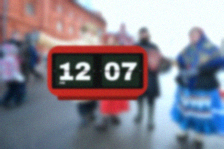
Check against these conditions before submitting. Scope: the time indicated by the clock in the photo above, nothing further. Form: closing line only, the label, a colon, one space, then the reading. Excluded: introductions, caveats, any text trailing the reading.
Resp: 12:07
